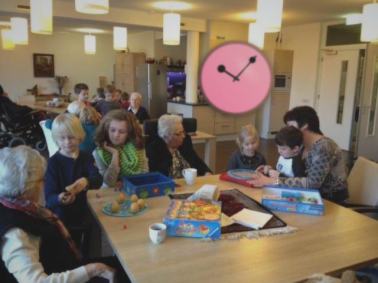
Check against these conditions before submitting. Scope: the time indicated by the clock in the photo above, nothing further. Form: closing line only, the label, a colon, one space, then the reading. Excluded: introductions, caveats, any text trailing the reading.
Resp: 10:07
